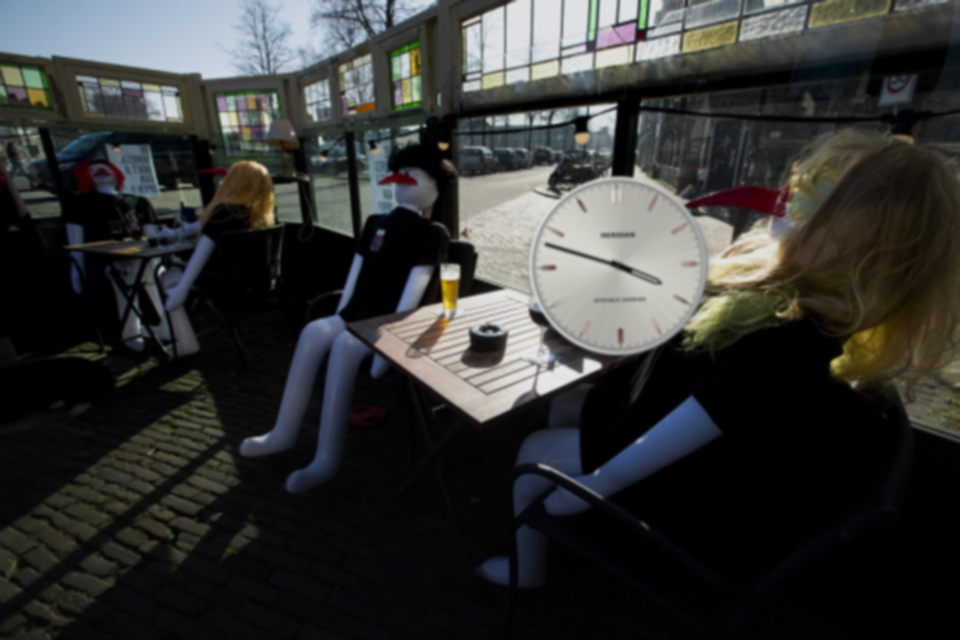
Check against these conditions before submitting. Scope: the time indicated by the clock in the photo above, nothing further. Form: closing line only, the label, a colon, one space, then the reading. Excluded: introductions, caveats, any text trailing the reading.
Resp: 3:48
